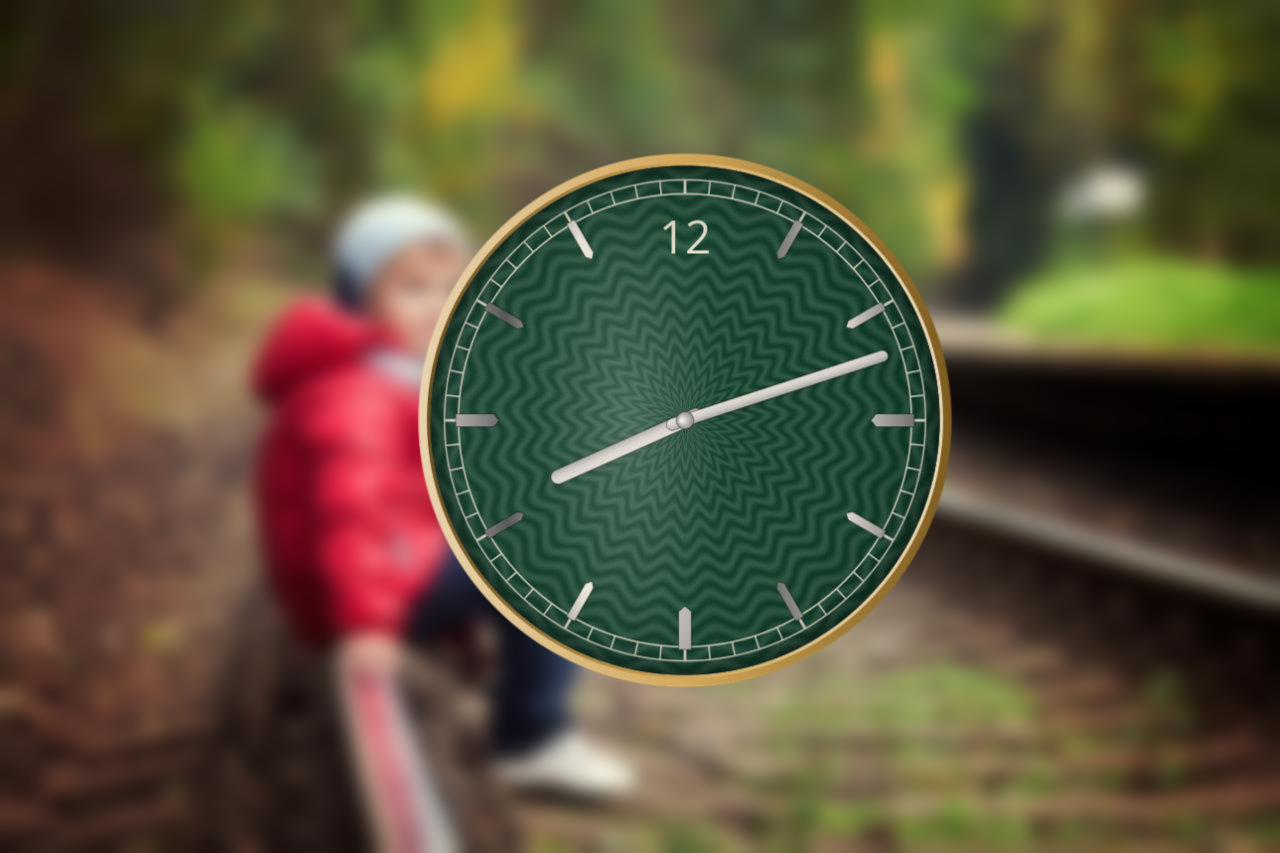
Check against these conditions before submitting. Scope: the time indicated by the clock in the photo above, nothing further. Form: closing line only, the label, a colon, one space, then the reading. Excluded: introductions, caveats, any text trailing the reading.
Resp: 8:12
